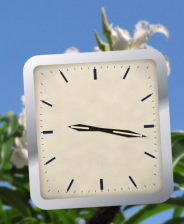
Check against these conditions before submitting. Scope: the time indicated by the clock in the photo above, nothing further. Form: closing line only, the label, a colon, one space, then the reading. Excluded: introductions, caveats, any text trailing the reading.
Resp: 9:17
